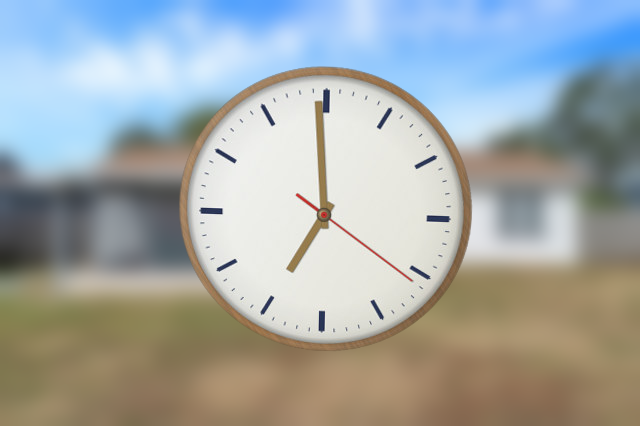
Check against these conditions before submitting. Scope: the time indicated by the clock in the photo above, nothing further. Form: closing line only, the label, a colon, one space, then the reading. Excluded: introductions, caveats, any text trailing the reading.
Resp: 6:59:21
